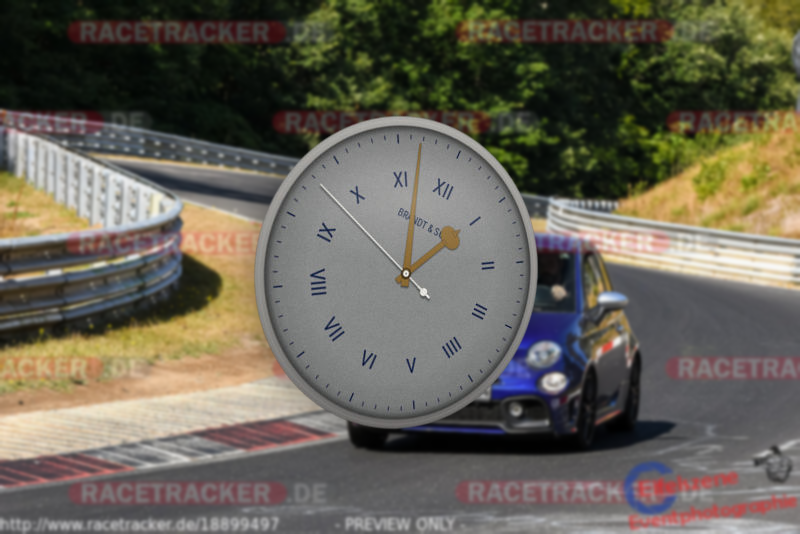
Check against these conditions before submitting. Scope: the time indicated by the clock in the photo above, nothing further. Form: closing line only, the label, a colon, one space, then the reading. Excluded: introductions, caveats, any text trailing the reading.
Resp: 12:56:48
